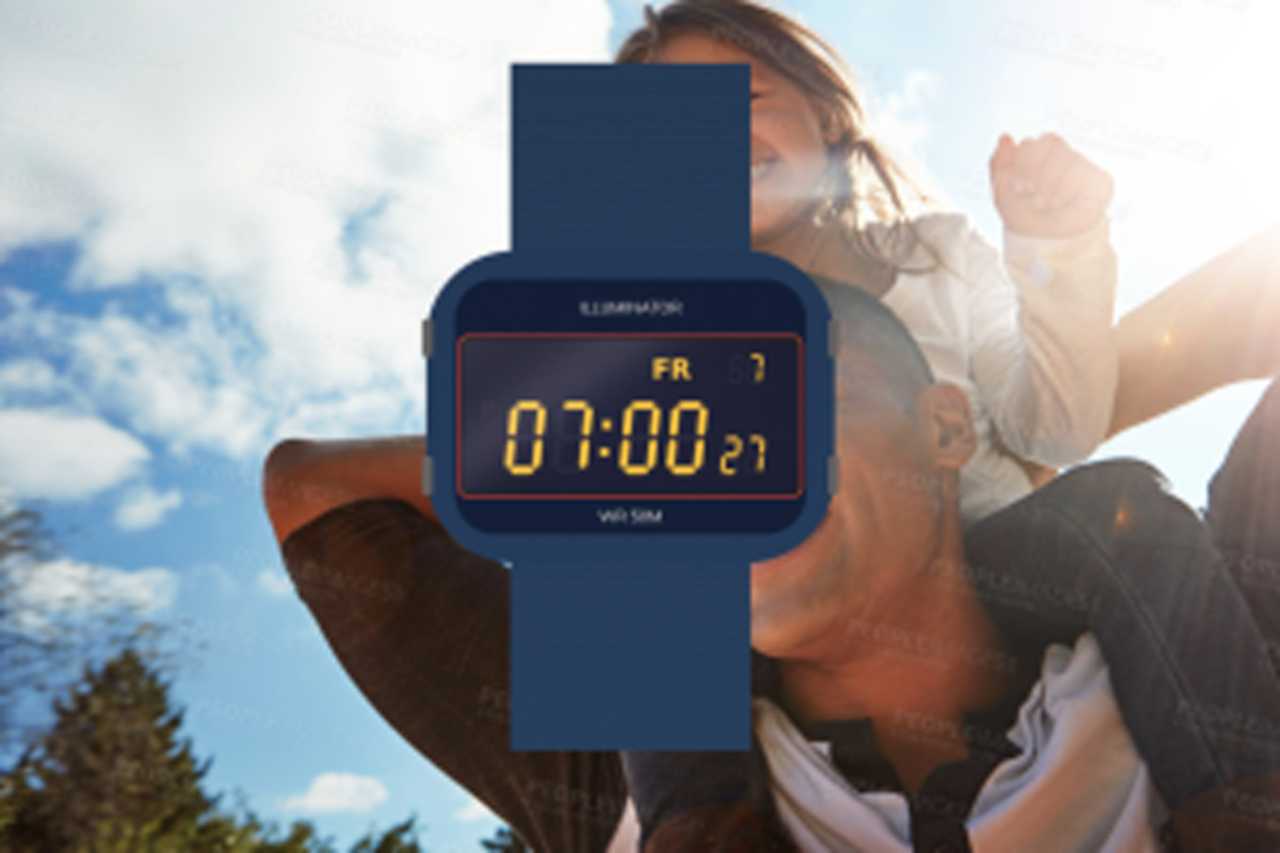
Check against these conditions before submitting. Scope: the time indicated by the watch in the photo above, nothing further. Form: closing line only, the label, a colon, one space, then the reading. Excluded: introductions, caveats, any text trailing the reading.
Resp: 7:00:27
